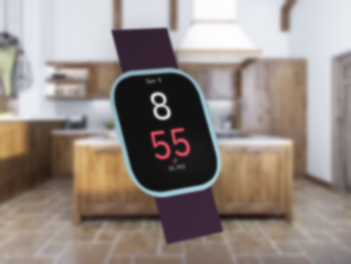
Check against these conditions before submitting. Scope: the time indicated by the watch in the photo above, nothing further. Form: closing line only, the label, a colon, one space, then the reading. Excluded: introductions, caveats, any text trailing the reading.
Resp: 8:55
